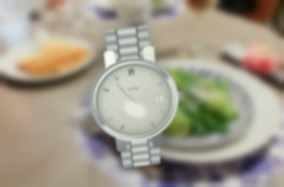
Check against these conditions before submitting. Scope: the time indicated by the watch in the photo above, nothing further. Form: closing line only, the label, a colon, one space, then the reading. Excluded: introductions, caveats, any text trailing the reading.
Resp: 10:54
